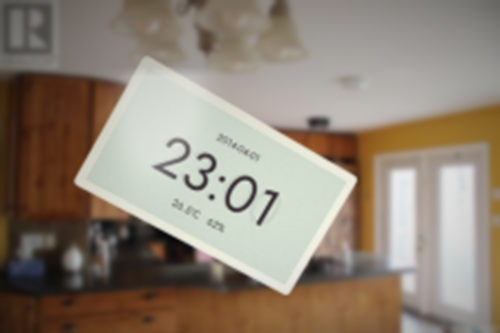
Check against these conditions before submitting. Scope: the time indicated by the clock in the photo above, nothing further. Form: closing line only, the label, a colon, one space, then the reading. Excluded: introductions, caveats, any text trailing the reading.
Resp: 23:01
